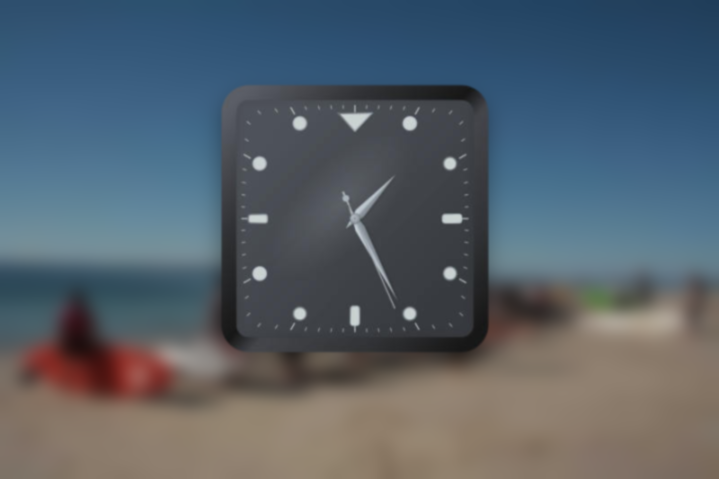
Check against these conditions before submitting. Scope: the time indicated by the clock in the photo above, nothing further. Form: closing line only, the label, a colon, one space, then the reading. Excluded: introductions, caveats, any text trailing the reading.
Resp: 1:25:26
